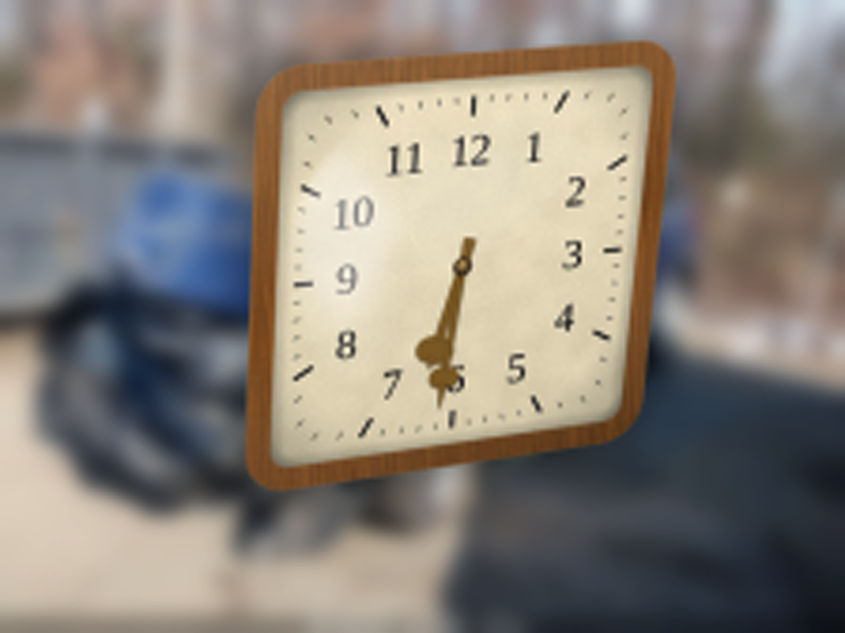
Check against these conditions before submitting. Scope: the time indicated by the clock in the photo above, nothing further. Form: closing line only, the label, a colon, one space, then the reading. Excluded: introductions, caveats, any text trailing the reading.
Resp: 6:31
